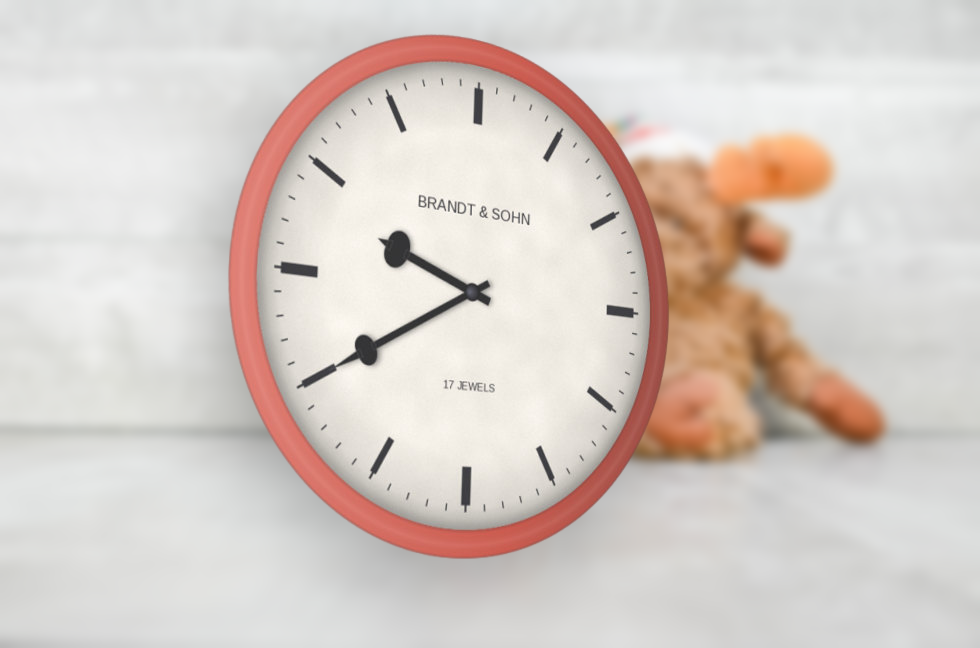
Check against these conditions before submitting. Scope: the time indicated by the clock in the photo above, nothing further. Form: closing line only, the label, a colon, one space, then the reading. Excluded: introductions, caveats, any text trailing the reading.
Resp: 9:40
